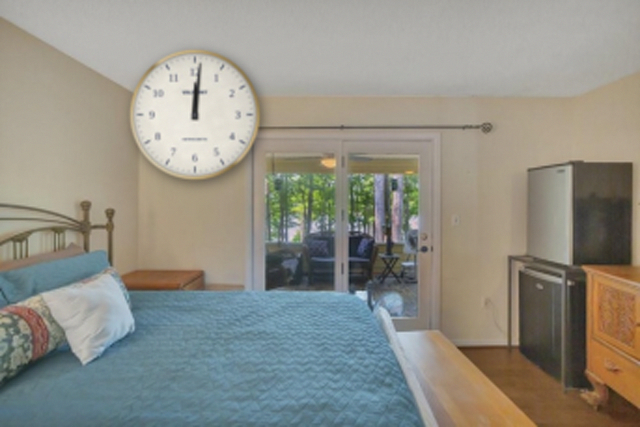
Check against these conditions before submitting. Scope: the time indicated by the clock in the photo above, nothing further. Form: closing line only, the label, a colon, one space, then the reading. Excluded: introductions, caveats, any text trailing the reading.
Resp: 12:01
